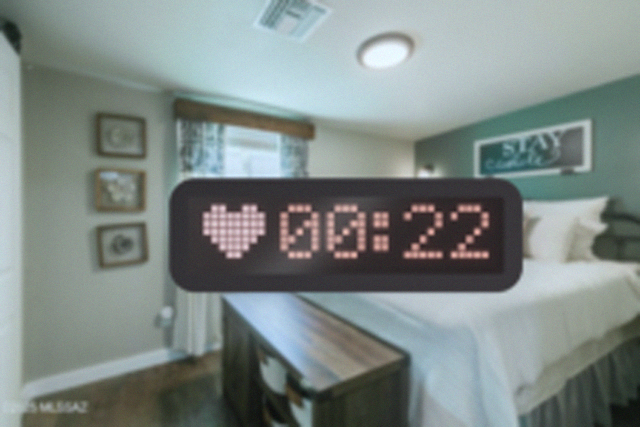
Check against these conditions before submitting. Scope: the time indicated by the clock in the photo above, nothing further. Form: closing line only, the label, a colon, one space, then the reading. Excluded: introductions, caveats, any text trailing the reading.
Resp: 0:22
